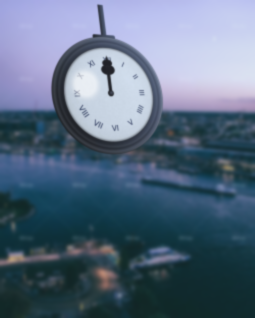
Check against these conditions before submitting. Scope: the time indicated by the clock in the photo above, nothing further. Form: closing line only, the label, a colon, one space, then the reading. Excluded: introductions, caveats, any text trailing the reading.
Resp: 12:00
